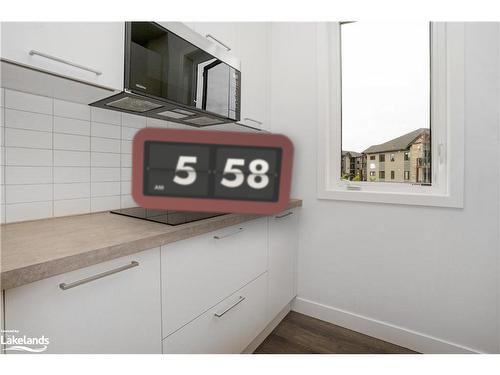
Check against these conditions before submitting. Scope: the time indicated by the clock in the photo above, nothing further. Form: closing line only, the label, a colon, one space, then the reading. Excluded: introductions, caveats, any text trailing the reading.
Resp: 5:58
